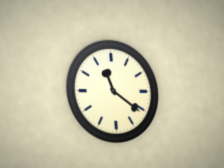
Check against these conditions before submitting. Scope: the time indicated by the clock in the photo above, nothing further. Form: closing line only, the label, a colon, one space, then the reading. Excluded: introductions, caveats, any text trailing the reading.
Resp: 11:21
